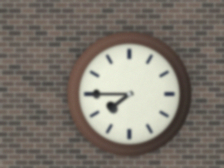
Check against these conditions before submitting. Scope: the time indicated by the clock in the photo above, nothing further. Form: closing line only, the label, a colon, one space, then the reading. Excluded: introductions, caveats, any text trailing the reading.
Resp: 7:45
